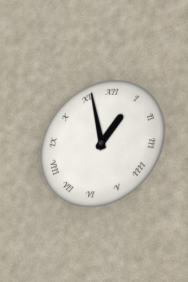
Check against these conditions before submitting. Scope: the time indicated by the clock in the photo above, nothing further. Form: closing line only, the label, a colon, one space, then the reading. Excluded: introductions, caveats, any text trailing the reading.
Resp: 12:56
